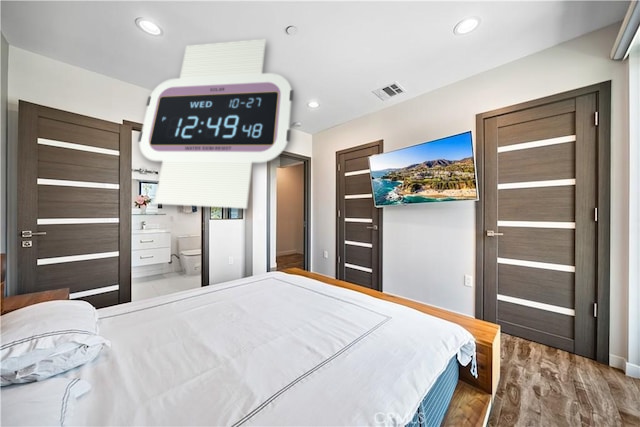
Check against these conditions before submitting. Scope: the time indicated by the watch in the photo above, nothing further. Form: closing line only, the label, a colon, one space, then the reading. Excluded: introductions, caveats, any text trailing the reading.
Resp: 12:49:48
